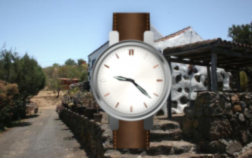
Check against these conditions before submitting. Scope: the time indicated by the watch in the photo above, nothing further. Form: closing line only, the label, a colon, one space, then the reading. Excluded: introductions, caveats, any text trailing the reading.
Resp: 9:22
